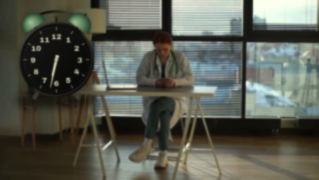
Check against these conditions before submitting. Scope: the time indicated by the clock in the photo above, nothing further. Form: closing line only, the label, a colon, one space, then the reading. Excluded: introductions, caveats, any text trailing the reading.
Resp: 6:32
